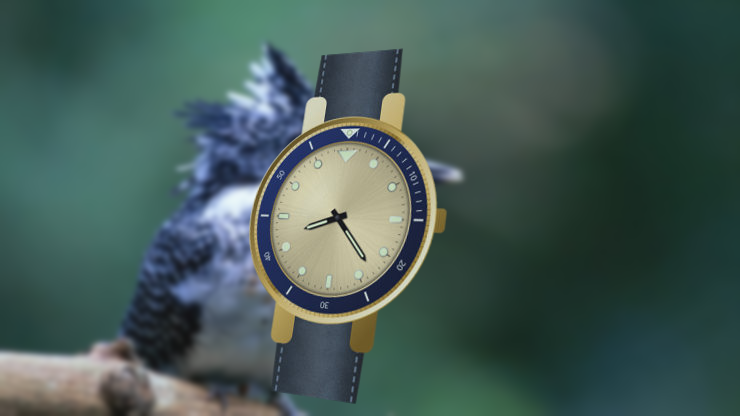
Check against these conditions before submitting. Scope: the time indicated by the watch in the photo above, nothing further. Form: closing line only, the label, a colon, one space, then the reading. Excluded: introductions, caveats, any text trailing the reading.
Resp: 8:23
